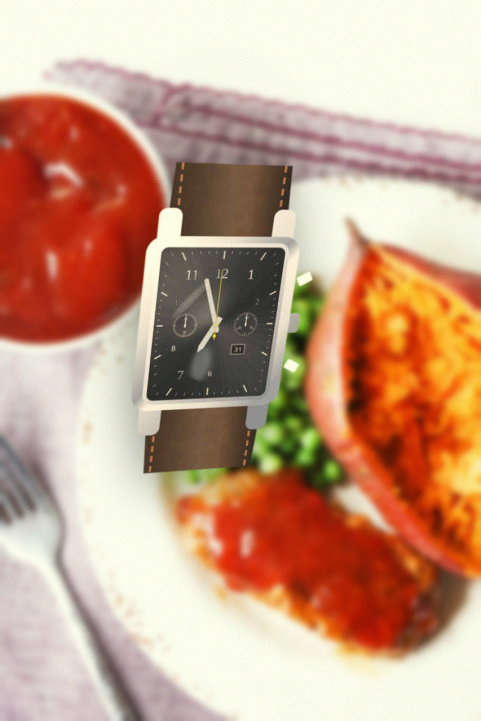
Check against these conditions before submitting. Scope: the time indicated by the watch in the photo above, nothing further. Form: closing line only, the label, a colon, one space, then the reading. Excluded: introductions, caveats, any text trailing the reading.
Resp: 6:57
